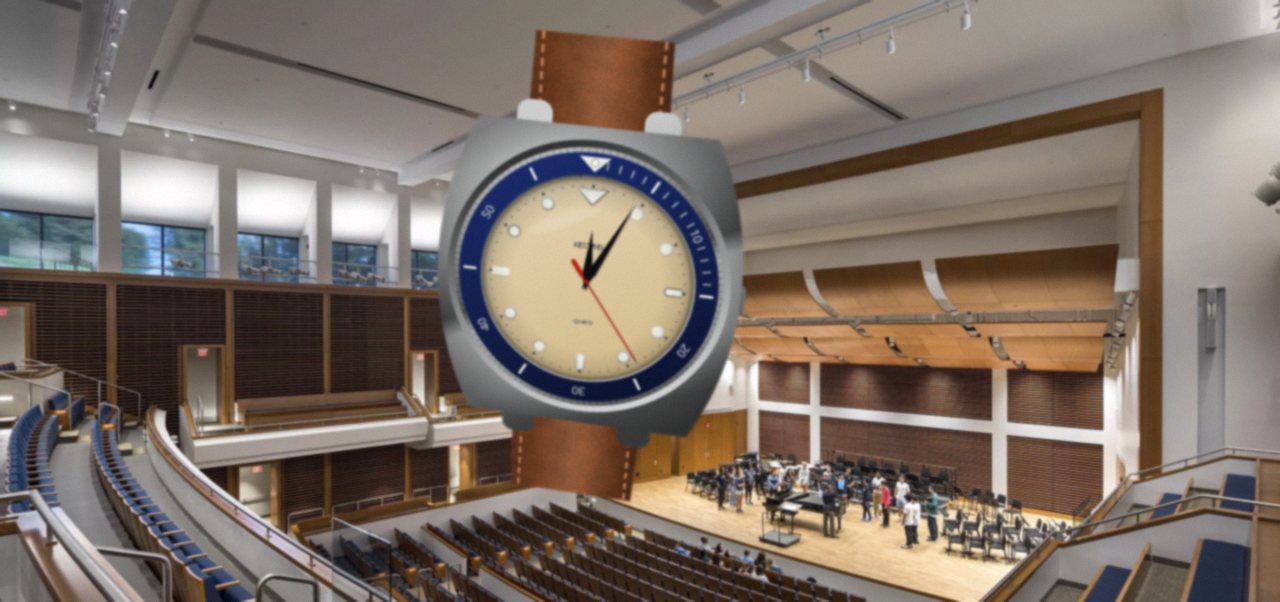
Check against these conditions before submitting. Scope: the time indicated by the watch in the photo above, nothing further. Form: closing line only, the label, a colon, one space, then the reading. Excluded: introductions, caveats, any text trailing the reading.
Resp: 12:04:24
